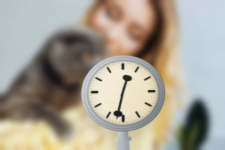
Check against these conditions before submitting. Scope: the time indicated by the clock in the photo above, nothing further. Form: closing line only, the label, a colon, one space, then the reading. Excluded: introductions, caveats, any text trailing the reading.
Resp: 12:32
